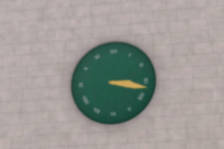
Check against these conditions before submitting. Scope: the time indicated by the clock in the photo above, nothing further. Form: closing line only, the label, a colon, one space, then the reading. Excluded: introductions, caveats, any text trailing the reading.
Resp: 3:17
